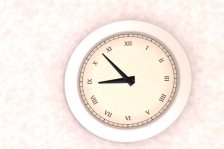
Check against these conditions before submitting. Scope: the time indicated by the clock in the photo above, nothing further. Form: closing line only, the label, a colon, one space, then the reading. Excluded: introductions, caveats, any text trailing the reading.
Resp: 8:53
